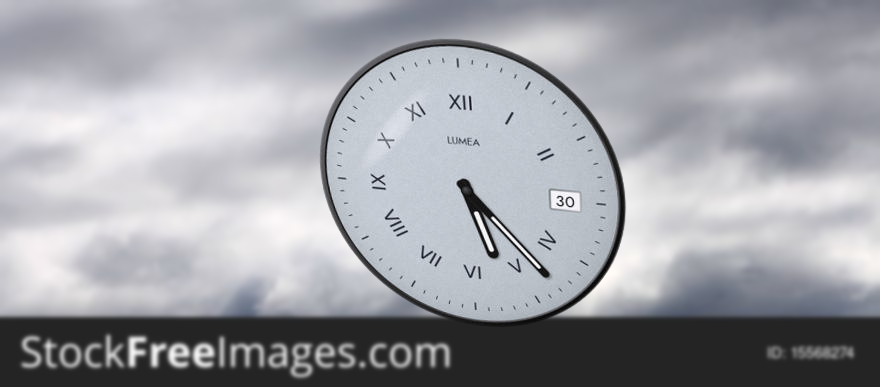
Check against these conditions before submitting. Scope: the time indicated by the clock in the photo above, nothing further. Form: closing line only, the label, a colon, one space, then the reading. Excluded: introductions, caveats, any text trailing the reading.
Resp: 5:23
